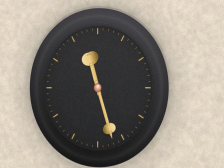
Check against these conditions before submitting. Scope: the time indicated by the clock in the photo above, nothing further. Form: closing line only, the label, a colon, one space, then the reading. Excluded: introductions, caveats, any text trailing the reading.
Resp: 11:27
